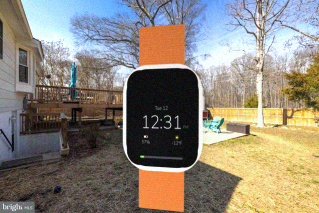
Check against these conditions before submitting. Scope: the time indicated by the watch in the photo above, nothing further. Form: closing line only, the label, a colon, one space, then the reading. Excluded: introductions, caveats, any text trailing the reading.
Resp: 12:31
